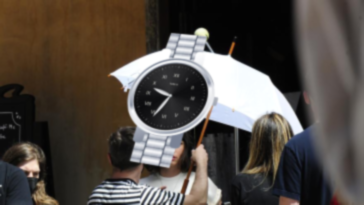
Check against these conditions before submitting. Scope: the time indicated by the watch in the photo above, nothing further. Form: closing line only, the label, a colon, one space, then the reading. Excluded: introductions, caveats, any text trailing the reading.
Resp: 9:34
